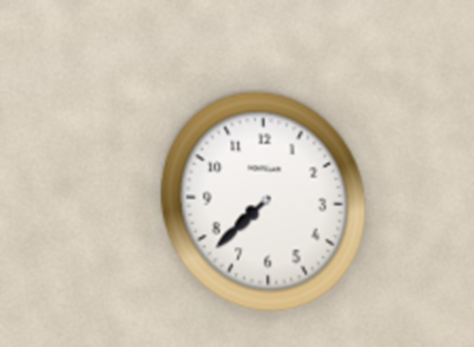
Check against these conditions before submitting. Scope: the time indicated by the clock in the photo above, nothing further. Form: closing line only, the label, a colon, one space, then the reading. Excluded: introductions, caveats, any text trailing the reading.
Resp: 7:38
